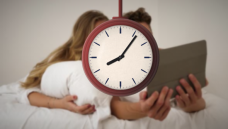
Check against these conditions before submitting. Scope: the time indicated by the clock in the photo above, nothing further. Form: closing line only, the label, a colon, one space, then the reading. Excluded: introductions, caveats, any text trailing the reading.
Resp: 8:06
